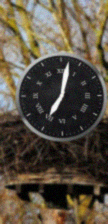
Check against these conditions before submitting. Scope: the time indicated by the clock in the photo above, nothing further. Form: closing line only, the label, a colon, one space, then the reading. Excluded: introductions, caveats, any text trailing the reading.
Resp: 7:02
